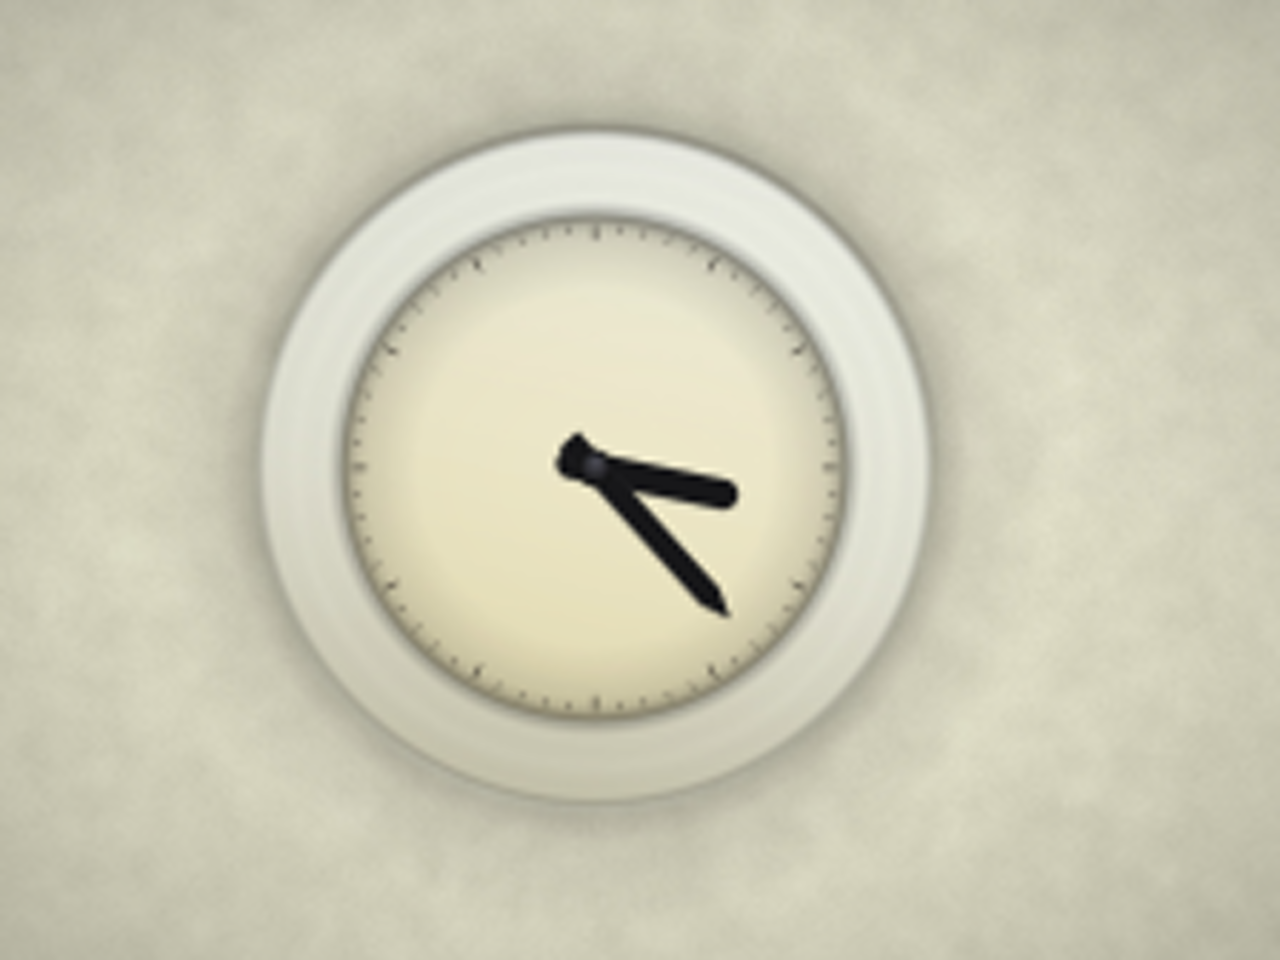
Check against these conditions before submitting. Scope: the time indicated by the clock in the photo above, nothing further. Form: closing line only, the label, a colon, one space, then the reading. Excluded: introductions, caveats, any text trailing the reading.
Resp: 3:23
